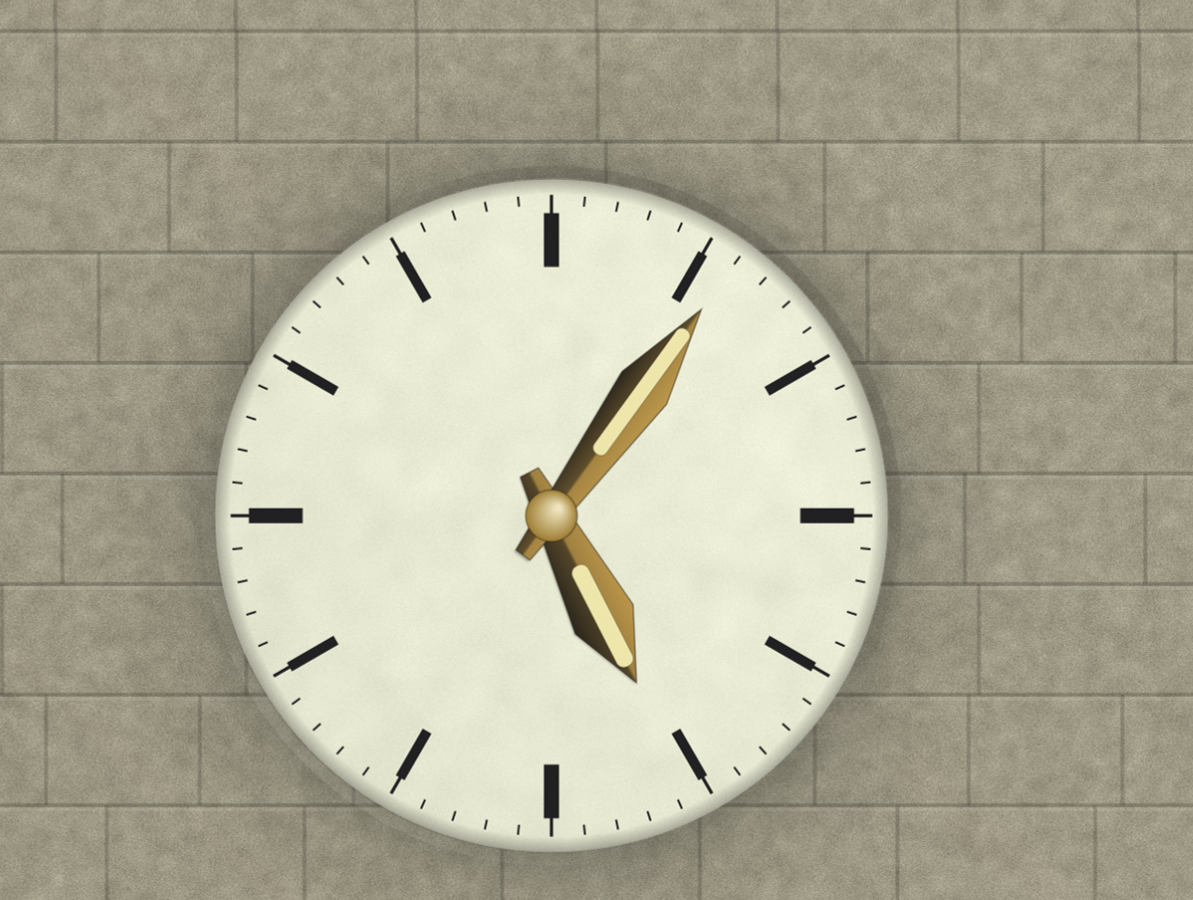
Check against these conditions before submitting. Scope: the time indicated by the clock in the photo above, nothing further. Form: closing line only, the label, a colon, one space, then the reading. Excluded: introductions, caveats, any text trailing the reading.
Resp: 5:06
